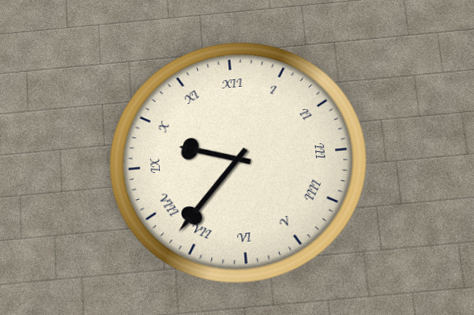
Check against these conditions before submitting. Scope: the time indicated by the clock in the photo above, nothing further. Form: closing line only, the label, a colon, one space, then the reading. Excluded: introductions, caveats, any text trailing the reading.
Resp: 9:37
